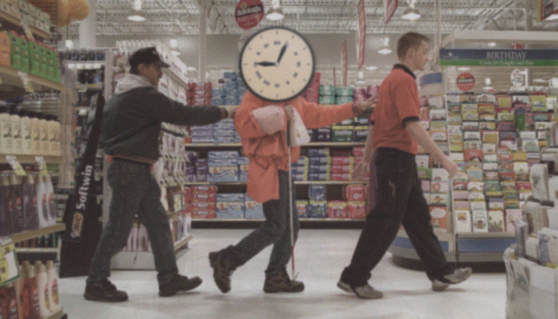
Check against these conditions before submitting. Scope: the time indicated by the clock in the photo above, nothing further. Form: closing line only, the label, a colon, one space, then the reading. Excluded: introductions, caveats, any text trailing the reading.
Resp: 9:04
